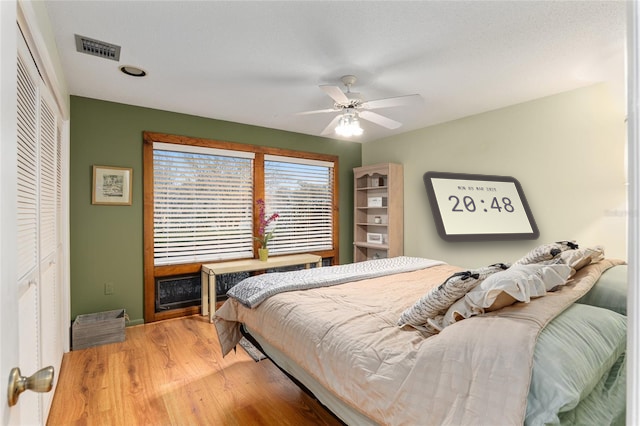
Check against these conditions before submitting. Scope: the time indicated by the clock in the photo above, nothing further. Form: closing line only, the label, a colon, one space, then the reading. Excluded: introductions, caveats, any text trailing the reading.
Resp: 20:48
